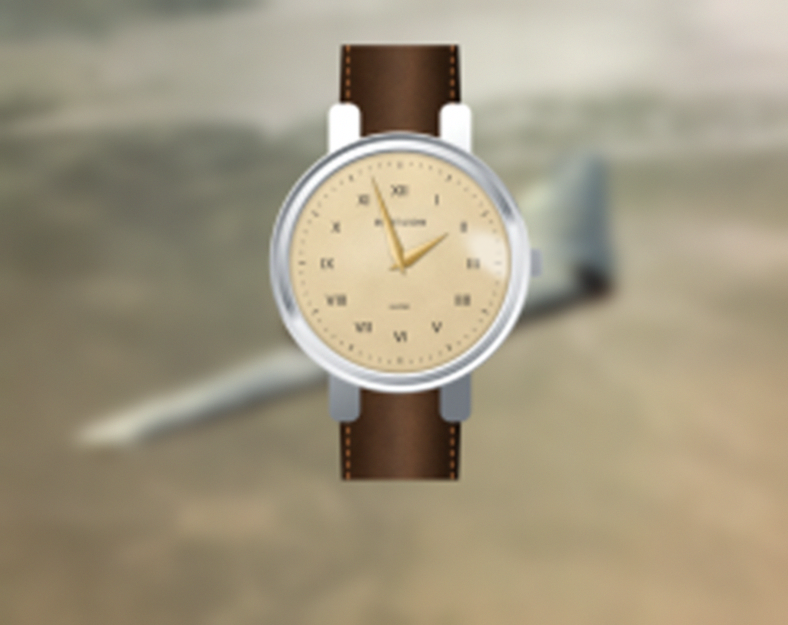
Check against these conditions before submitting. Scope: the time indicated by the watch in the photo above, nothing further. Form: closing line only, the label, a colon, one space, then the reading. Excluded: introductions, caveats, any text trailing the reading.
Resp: 1:57
